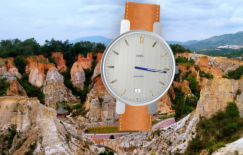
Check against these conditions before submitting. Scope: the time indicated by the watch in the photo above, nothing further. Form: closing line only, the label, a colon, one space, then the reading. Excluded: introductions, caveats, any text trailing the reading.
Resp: 3:16
